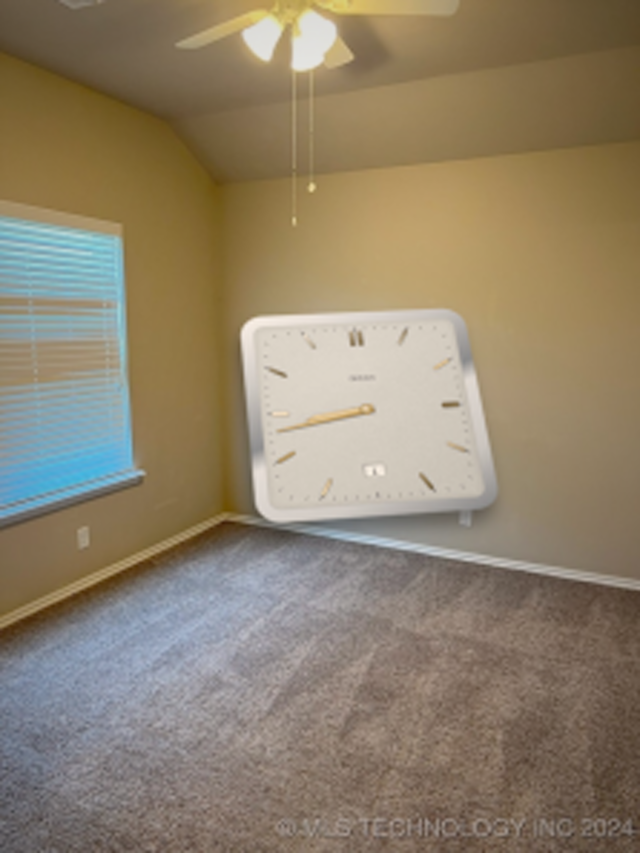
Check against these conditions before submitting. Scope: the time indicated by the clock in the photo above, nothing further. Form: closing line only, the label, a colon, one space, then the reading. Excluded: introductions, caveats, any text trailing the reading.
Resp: 8:43
